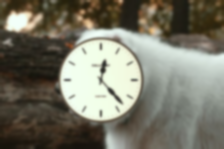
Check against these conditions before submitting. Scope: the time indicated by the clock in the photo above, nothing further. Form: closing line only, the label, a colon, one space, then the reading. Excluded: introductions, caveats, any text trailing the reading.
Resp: 12:23
